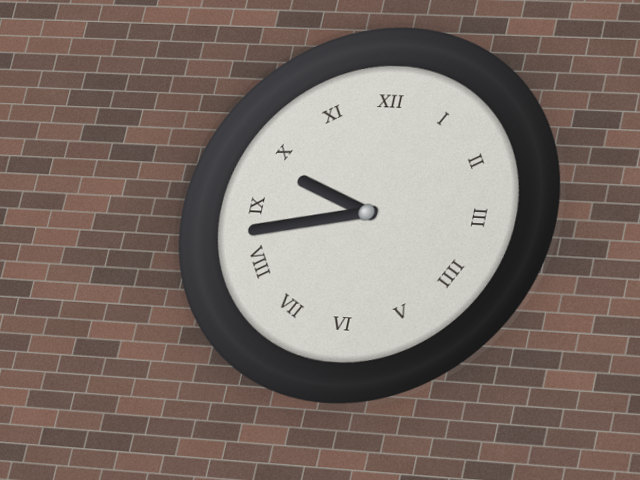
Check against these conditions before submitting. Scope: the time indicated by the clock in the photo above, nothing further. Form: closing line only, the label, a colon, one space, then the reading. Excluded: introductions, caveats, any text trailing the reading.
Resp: 9:43
